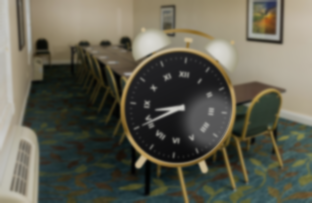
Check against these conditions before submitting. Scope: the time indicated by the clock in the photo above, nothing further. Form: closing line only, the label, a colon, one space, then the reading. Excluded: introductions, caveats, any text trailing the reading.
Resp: 8:40
